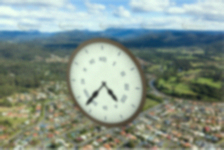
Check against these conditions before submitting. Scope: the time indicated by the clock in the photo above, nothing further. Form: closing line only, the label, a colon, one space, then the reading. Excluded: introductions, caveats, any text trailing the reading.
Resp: 4:37
